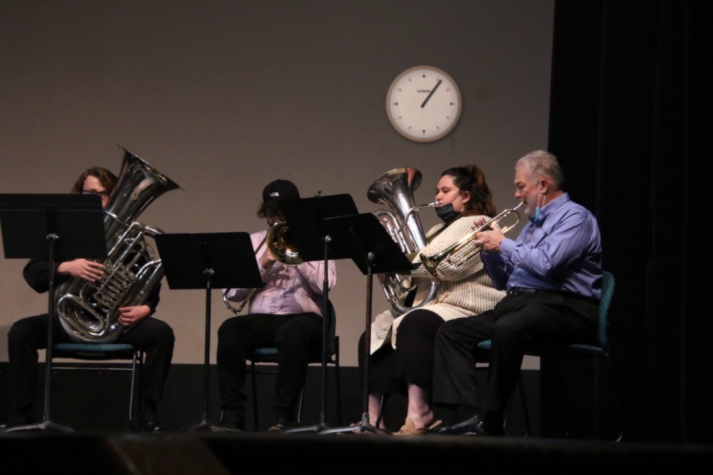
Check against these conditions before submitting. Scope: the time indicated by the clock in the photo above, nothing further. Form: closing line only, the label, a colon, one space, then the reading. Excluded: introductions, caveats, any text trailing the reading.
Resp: 1:06
